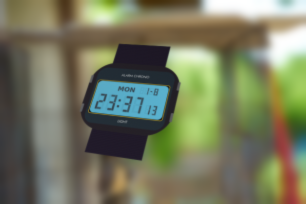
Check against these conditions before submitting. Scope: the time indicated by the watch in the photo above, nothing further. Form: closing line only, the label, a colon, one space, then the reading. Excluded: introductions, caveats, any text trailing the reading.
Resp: 23:37:13
